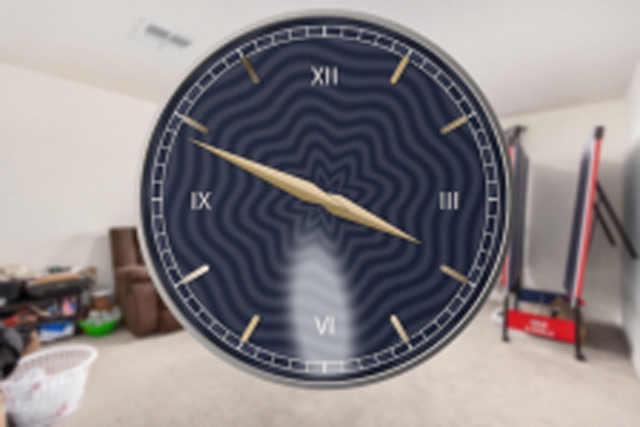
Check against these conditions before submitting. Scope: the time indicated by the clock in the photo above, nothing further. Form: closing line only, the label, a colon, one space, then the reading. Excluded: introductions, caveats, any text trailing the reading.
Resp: 3:49
